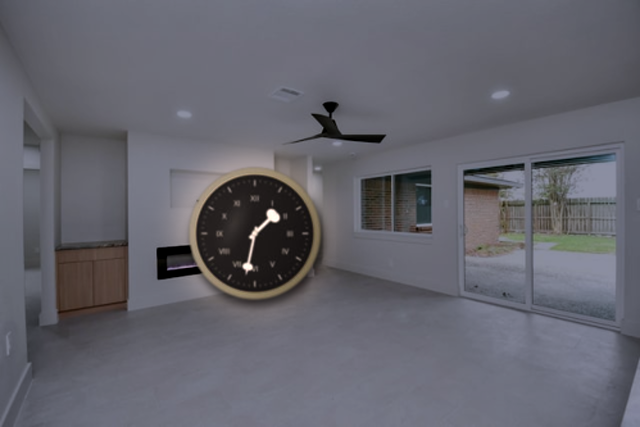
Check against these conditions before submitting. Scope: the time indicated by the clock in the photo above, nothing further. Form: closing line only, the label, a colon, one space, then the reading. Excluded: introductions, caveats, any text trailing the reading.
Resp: 1:32
